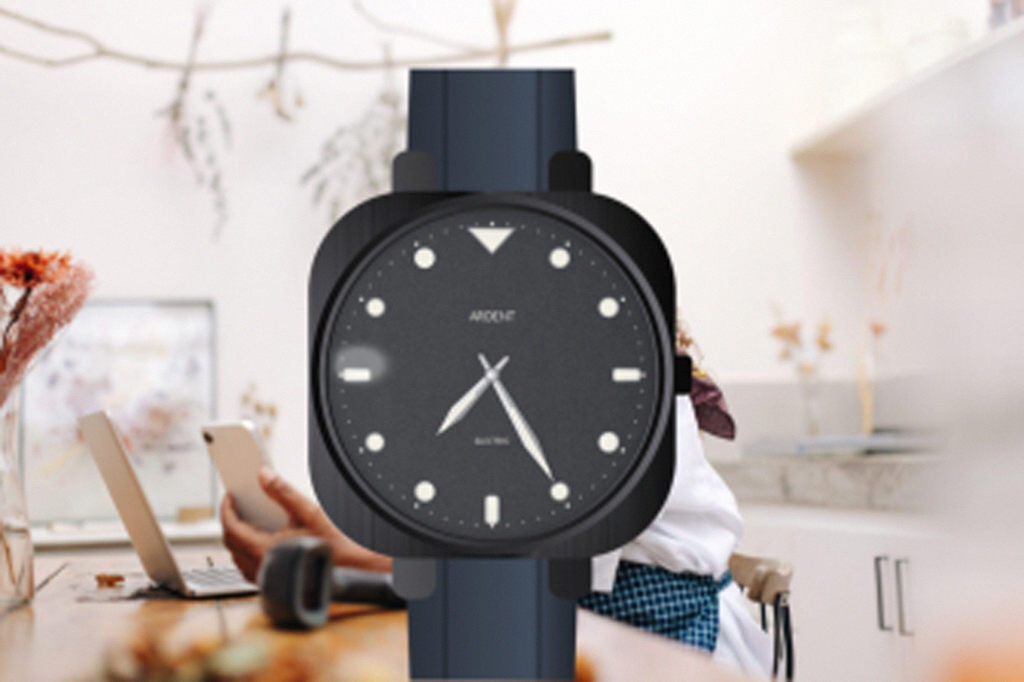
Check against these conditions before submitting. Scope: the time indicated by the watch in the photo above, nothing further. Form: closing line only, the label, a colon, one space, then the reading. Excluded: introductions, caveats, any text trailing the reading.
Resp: 7:25
